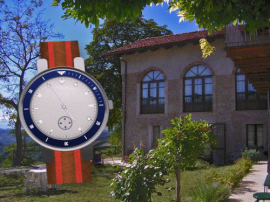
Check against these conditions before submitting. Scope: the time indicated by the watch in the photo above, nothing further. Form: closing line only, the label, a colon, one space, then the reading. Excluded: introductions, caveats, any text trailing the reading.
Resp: 4:55
